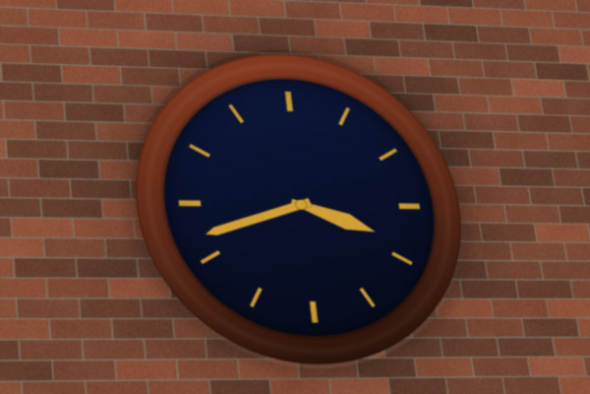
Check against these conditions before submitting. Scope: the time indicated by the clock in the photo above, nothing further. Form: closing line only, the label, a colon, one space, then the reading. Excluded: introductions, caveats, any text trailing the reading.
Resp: 3:42
